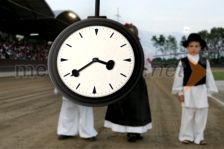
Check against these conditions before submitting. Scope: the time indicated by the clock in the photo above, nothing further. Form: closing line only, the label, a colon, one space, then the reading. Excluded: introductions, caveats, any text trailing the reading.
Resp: 3:39
